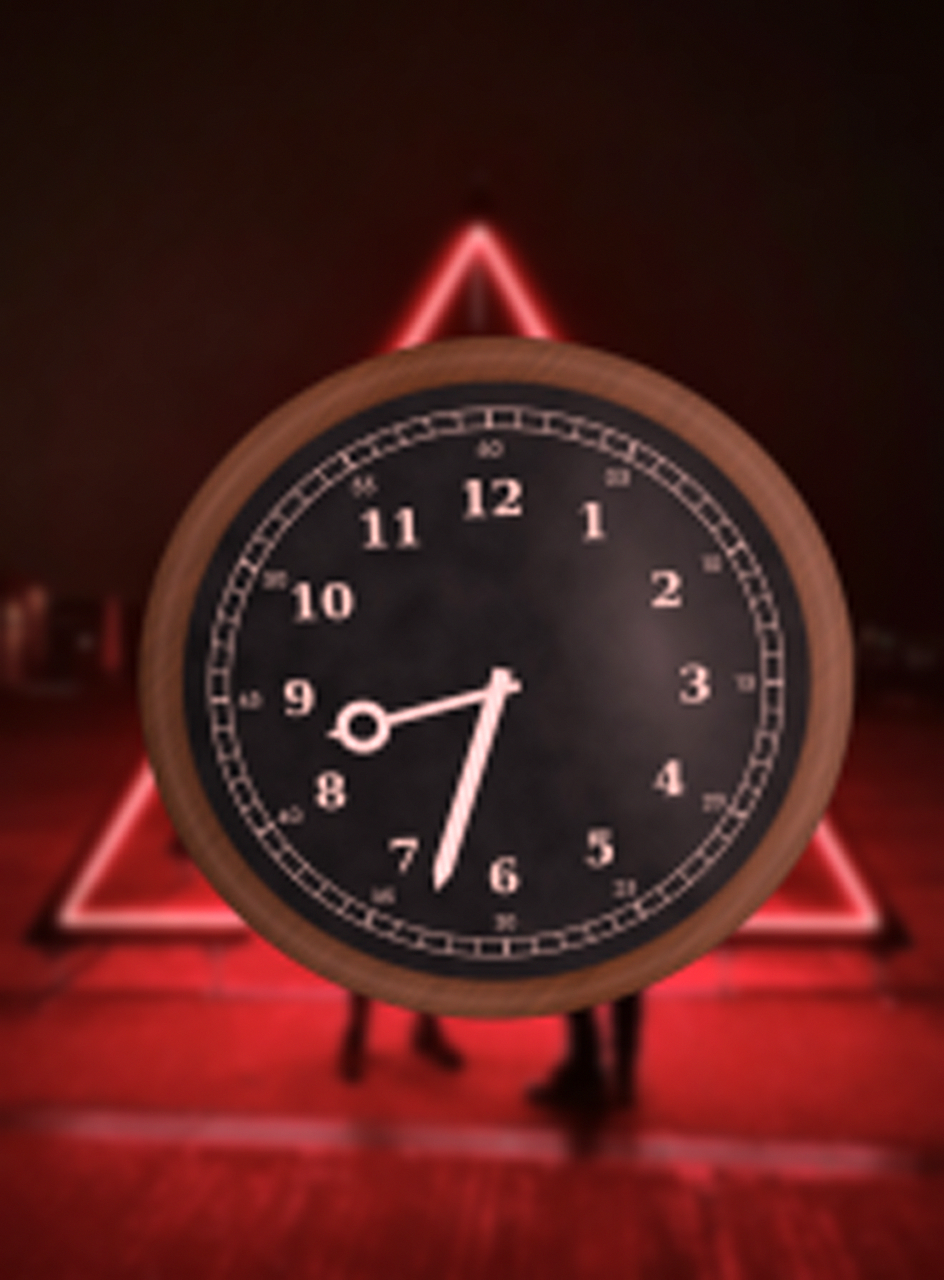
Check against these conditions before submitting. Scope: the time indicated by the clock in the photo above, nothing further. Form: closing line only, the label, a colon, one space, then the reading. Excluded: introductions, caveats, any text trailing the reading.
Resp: 8:33
